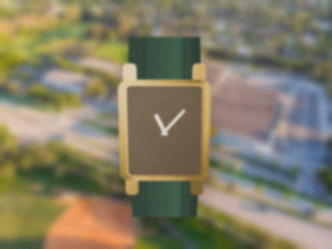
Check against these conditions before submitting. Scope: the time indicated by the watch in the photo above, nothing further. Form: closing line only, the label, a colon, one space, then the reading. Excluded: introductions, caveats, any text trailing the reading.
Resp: 11:07
